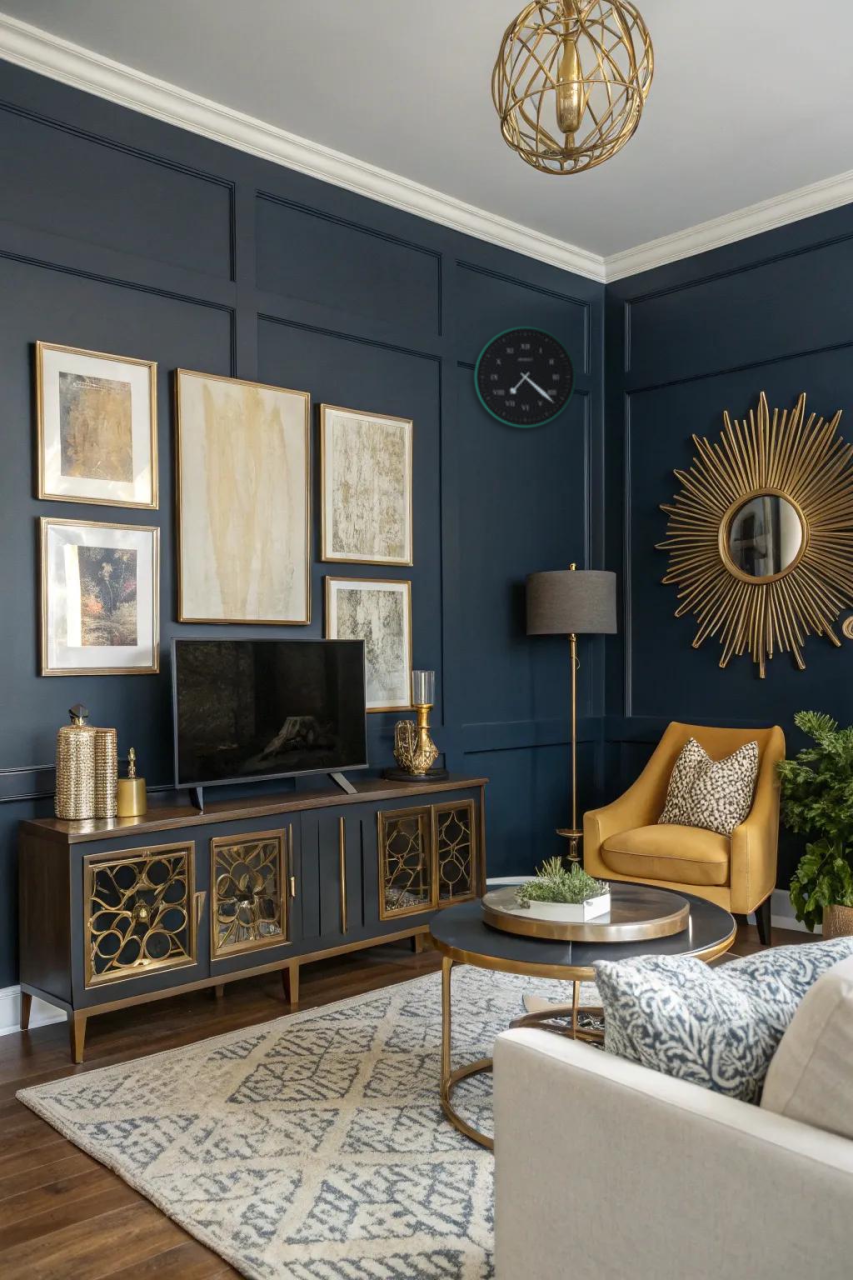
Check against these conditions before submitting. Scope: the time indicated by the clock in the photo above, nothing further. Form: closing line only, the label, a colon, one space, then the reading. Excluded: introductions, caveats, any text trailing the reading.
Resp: 7:22
